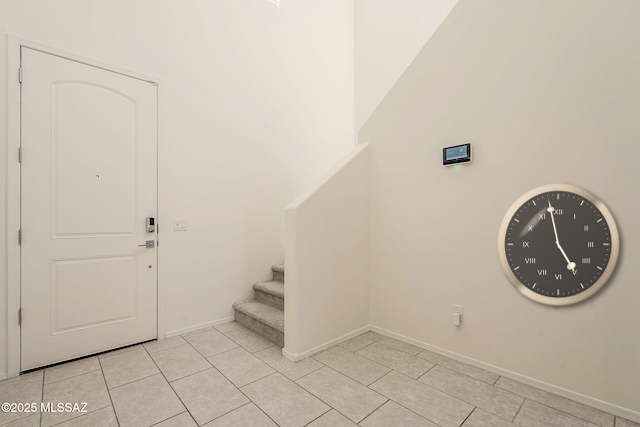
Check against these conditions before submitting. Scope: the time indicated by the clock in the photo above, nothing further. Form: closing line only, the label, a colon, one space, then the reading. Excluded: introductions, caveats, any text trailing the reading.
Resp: 4:58
